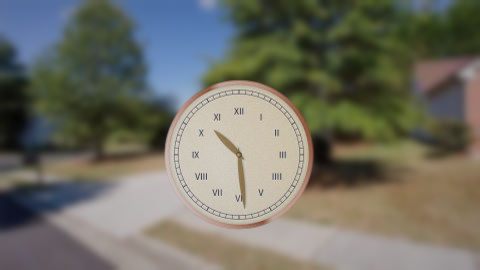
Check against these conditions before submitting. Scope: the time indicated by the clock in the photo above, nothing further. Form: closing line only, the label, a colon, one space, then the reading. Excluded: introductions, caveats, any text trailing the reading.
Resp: 10:29
